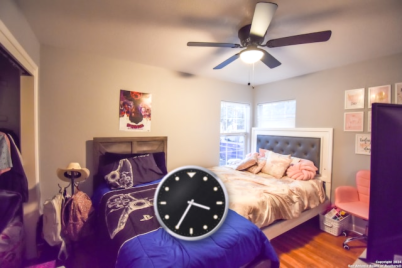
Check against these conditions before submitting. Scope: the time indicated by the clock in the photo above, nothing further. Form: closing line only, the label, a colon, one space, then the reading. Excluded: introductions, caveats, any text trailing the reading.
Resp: 3:35
